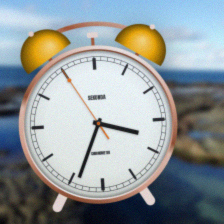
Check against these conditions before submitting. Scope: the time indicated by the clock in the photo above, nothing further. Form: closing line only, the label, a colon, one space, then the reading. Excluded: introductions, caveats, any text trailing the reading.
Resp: 3:33:55
